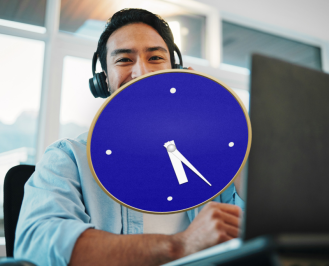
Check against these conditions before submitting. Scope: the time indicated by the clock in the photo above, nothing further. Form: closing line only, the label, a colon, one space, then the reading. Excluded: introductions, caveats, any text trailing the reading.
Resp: 5:23
